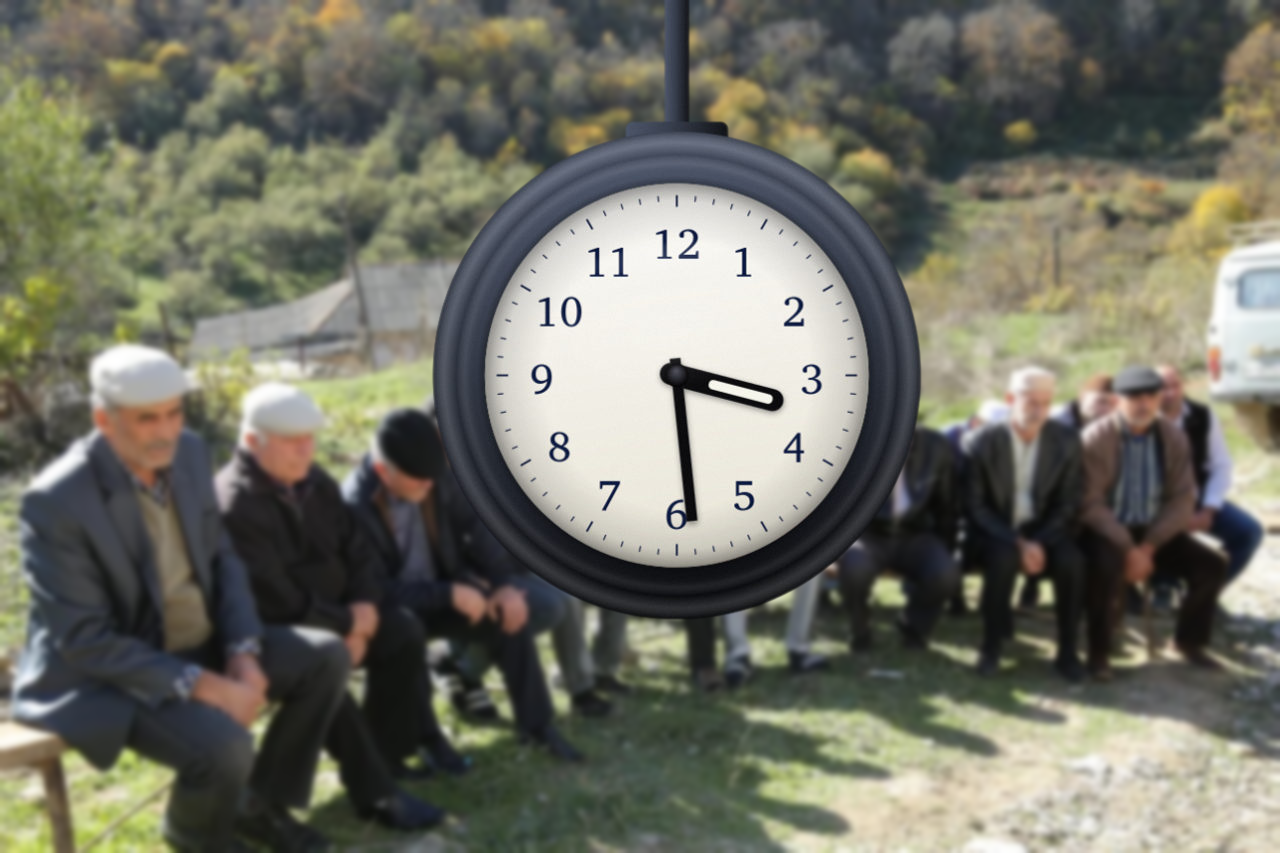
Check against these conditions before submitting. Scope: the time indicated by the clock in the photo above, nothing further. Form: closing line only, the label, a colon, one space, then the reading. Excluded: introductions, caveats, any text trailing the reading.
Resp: 3:29
